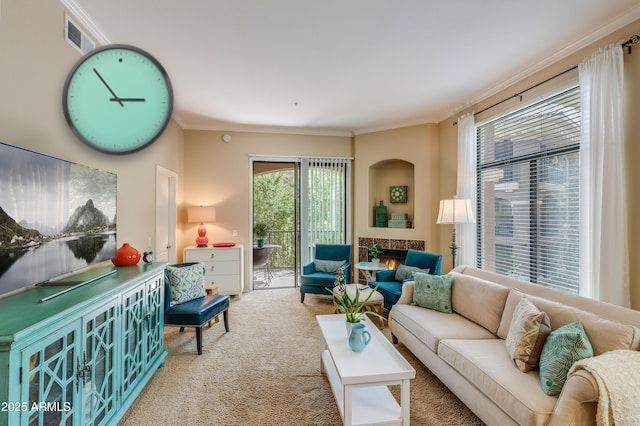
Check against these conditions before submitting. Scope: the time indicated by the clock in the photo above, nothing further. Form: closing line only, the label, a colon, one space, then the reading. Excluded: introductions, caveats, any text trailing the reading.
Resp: 2:53
